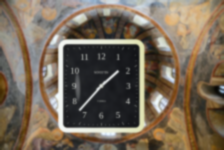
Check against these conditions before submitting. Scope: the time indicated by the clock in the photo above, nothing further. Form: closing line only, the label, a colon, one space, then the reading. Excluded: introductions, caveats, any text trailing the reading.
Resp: 1:37
